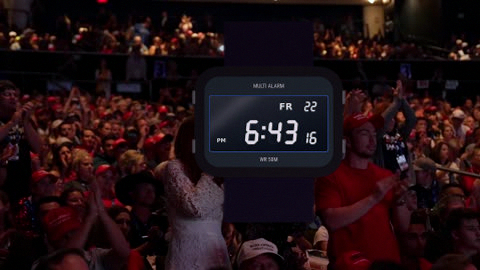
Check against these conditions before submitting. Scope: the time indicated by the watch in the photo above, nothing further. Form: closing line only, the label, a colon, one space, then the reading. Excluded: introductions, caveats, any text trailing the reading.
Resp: 6:43:16
